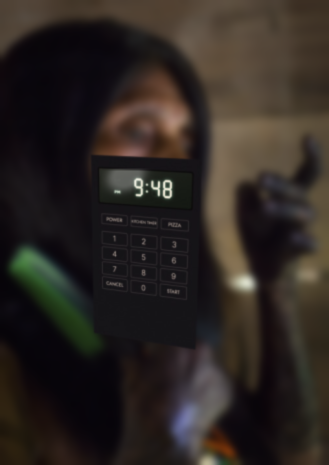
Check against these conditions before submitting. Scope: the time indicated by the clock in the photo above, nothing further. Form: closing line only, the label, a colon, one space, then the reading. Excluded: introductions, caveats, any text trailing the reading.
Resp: 9:48
